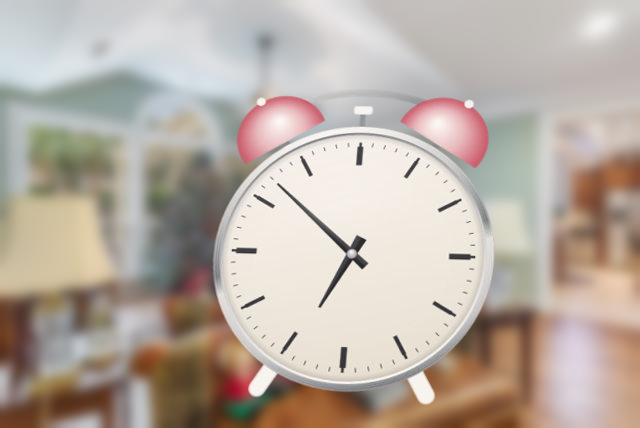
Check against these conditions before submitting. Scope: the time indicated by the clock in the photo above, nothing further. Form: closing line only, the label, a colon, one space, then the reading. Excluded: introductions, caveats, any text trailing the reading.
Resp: 6:52
